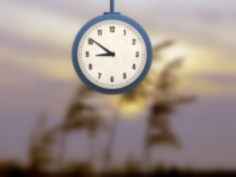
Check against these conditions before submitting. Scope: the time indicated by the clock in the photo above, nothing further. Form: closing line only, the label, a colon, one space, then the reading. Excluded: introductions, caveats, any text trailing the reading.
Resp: 8:51
